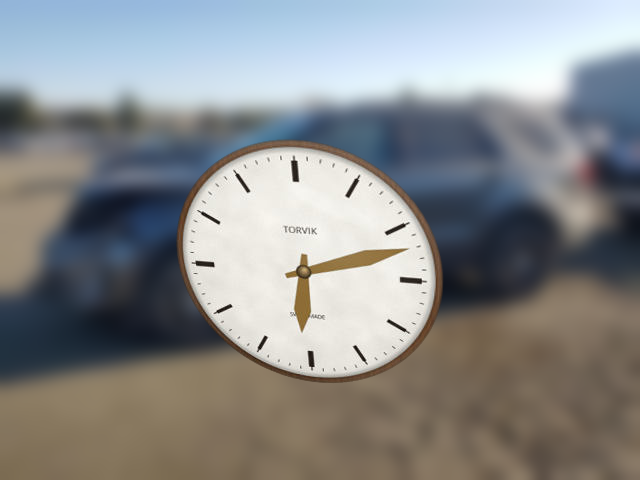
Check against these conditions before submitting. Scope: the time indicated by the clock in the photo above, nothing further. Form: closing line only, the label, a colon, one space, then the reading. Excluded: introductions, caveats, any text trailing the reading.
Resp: 6:12
